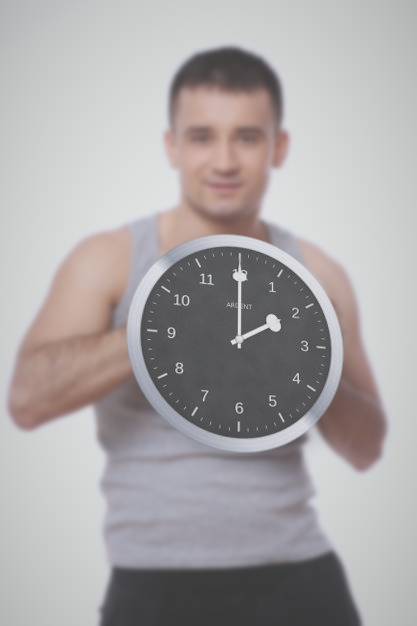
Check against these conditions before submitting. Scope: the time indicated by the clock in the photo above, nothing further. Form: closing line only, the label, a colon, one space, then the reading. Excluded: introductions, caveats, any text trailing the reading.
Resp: 2:00
